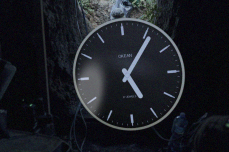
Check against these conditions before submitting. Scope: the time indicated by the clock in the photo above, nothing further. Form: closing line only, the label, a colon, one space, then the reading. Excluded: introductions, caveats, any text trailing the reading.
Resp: 5:06
